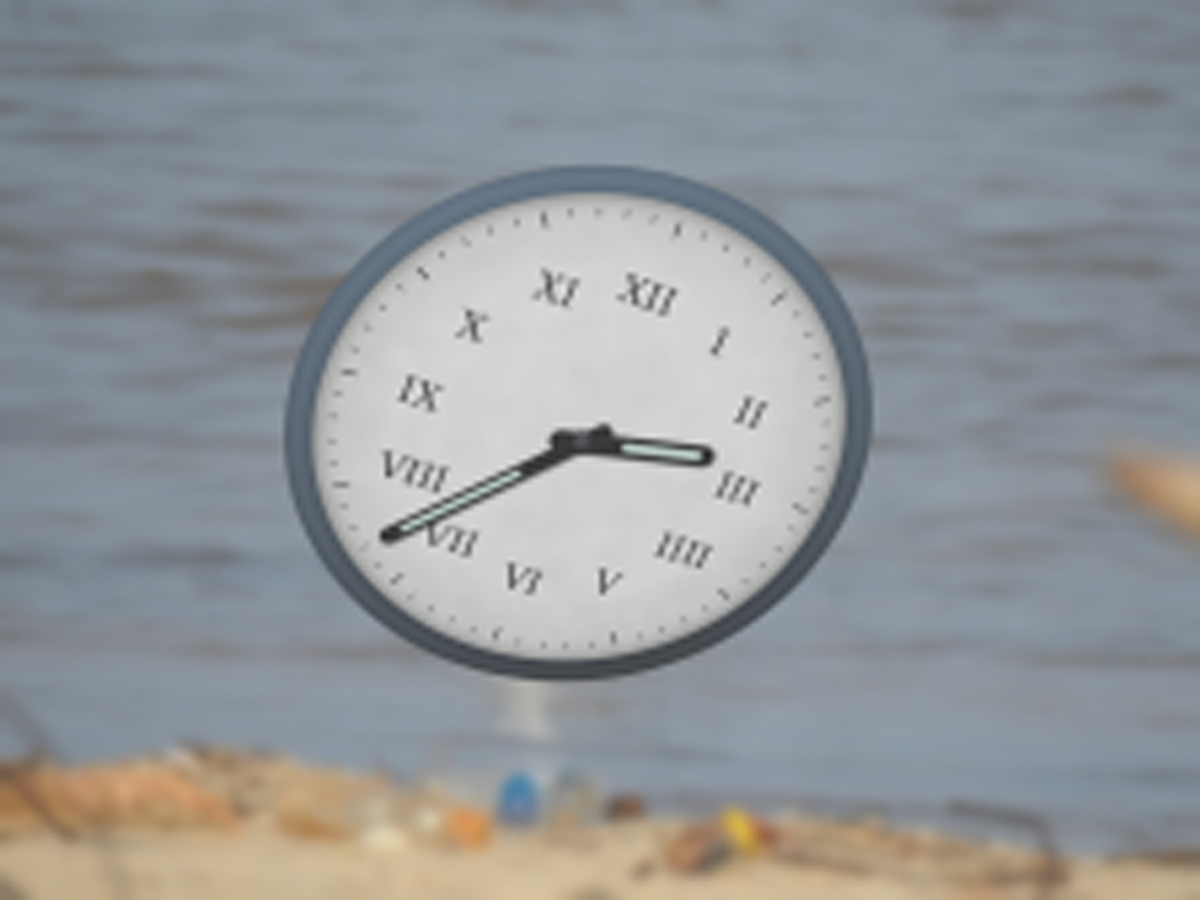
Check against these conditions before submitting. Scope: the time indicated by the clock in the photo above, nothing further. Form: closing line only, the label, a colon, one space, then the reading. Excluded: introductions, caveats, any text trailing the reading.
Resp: 2:37
